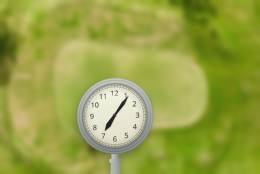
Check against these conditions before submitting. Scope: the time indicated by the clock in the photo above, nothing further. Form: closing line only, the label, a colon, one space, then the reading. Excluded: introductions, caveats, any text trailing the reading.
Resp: 7:06
